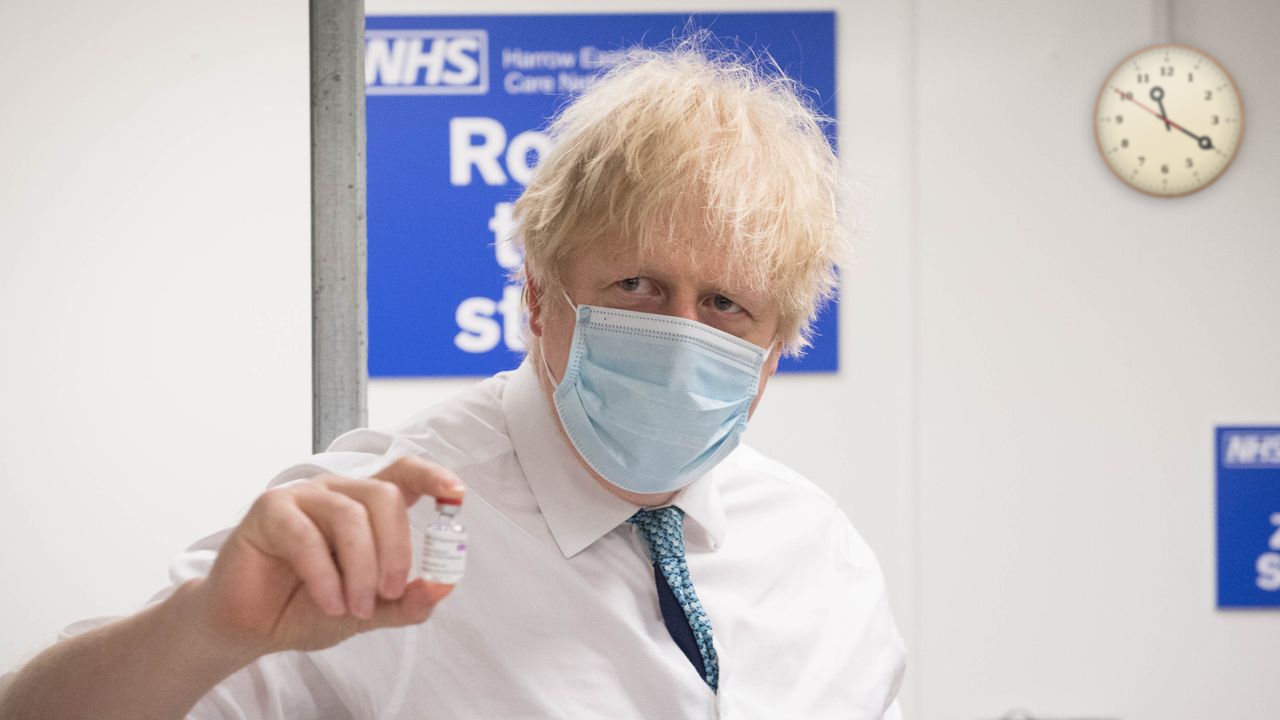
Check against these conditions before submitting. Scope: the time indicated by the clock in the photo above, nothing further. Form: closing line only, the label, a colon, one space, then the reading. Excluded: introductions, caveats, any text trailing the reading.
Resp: 11:19:50
